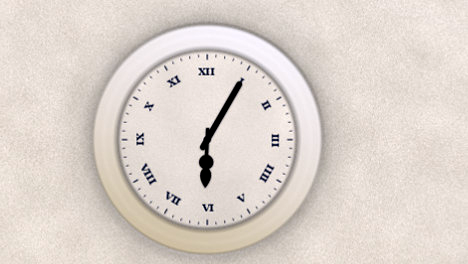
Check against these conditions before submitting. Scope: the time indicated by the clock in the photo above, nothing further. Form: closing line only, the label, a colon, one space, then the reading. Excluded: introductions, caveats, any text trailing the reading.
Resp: 6:05
